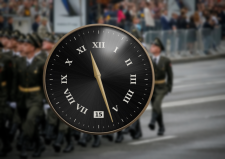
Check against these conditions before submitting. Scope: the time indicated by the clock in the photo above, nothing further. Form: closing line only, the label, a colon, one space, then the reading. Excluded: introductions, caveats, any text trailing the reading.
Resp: 11:27
